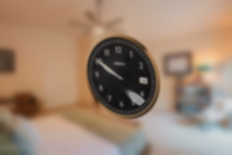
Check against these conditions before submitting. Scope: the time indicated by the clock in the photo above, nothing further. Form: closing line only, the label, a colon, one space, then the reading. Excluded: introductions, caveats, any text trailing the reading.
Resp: 9:50
